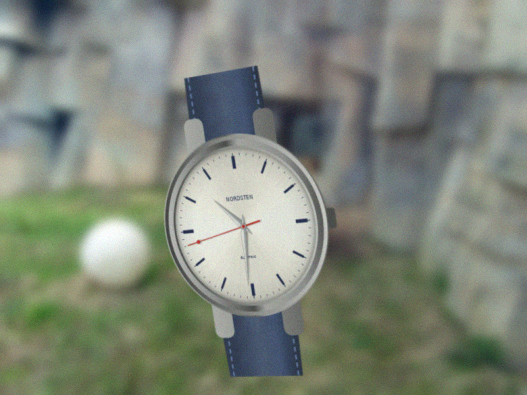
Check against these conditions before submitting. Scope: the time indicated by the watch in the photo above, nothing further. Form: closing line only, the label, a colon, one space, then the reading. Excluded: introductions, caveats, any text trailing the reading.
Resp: 10:30:43
